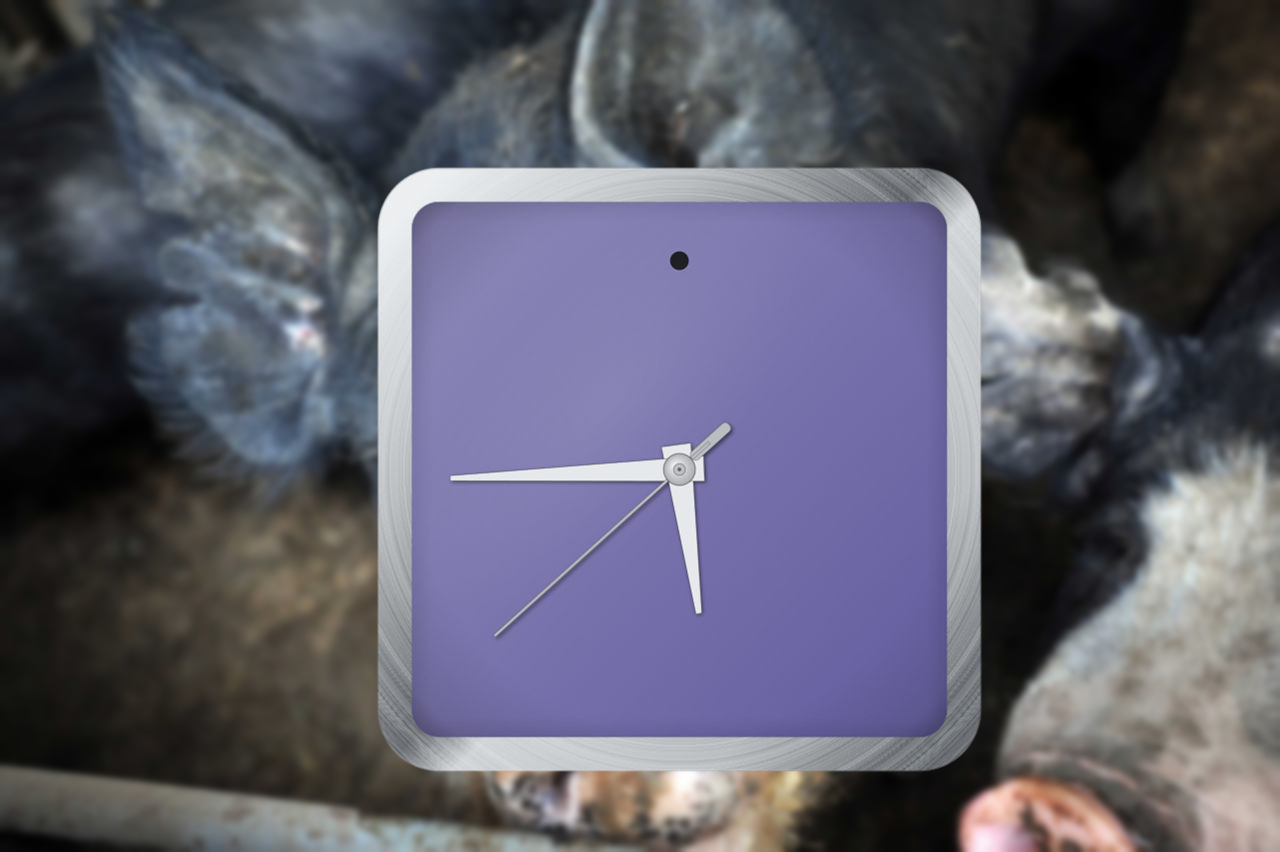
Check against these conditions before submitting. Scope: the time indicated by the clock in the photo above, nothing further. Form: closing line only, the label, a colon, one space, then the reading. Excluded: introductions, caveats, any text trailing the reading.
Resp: 5:44:38
